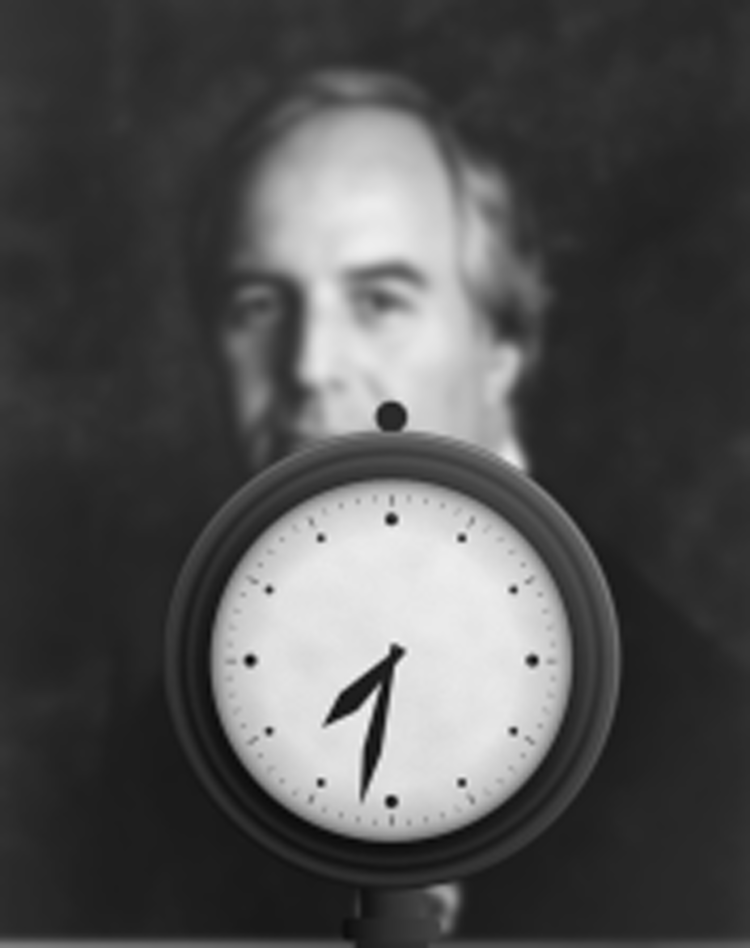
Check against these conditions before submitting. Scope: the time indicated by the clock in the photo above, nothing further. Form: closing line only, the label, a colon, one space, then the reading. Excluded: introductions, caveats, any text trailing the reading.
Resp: 7:32
